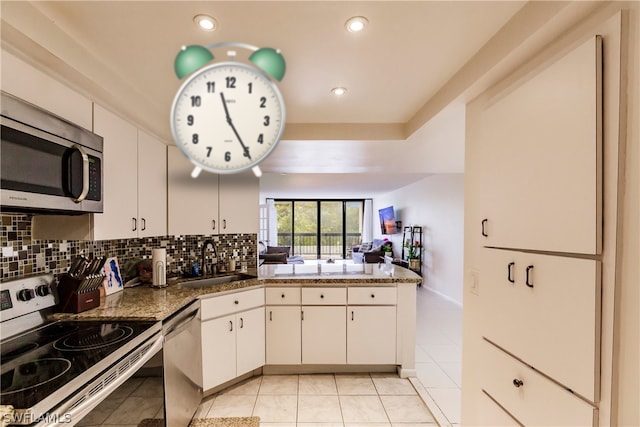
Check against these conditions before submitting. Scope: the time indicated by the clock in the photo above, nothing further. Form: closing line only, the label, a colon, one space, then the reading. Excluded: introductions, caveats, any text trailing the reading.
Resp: 11:25
